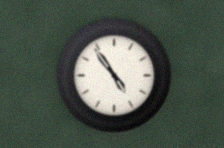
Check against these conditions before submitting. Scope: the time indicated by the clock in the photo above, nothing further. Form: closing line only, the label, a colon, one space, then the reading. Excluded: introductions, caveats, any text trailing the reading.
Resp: 4:54
